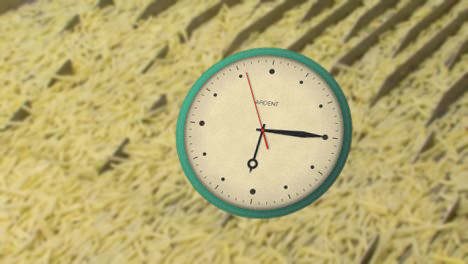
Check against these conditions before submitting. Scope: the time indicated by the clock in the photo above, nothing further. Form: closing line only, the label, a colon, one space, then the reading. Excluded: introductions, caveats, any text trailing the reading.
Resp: 6:14:56
